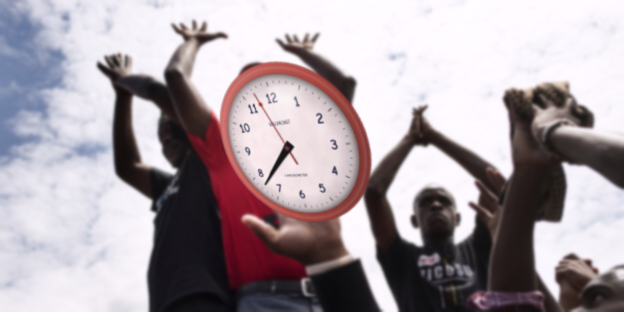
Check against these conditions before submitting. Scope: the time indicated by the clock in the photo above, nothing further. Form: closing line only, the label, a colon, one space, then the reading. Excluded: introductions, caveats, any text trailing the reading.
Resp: 7:37:57
